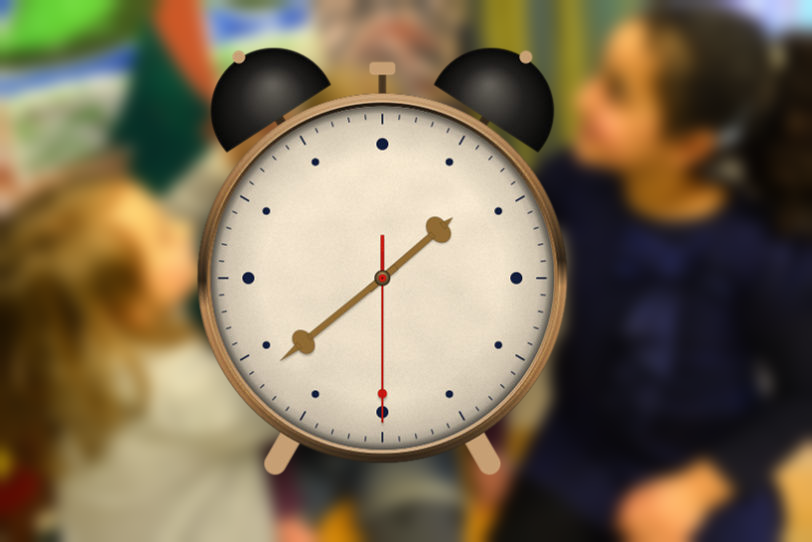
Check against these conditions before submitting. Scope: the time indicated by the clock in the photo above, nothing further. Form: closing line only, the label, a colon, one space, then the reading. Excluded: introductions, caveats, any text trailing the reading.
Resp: 1:38:30
